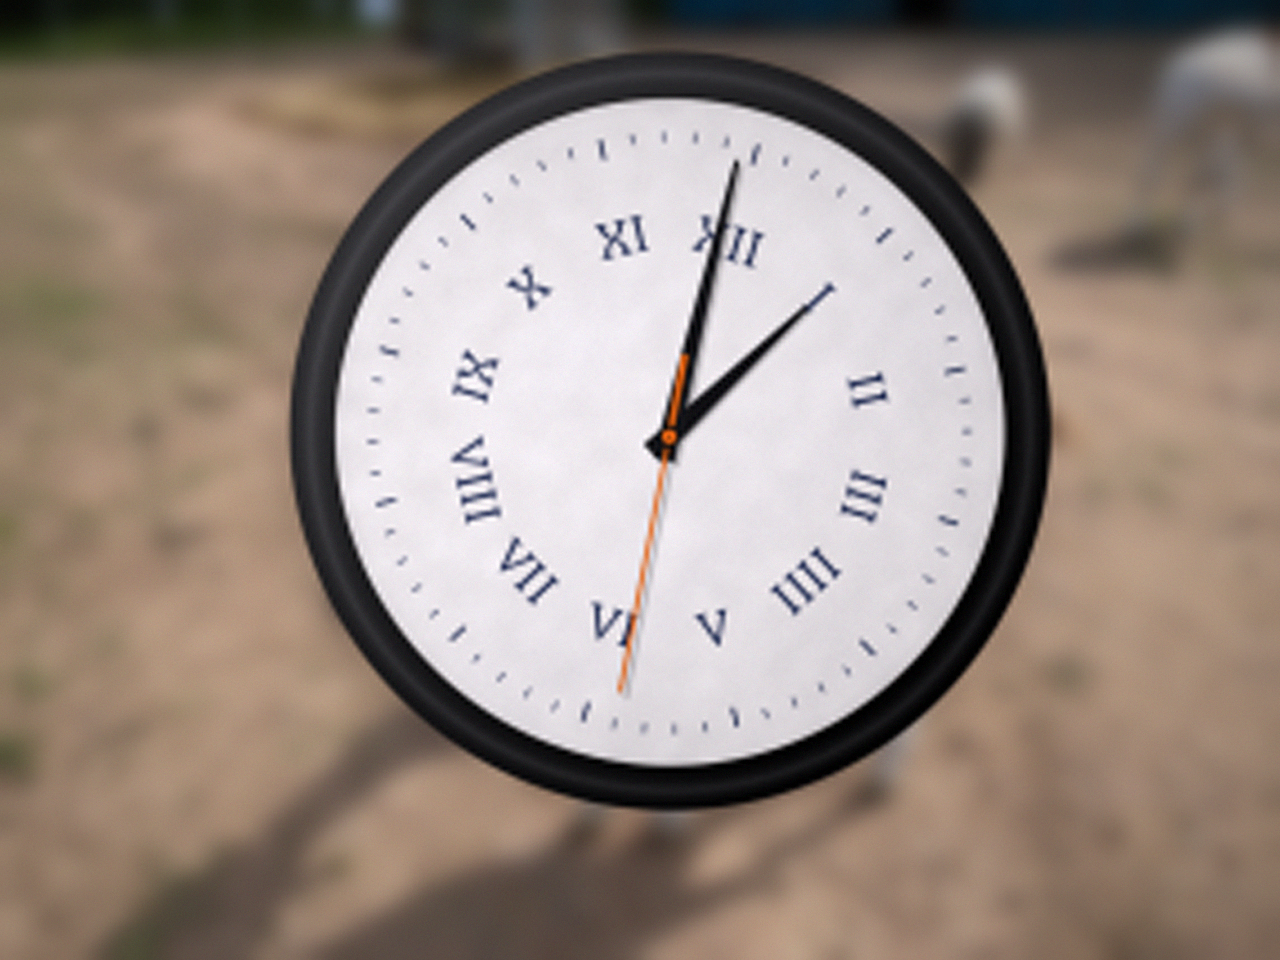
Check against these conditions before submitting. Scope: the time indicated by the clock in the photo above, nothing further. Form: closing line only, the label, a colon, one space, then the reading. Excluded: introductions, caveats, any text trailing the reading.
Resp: 12:59:29
